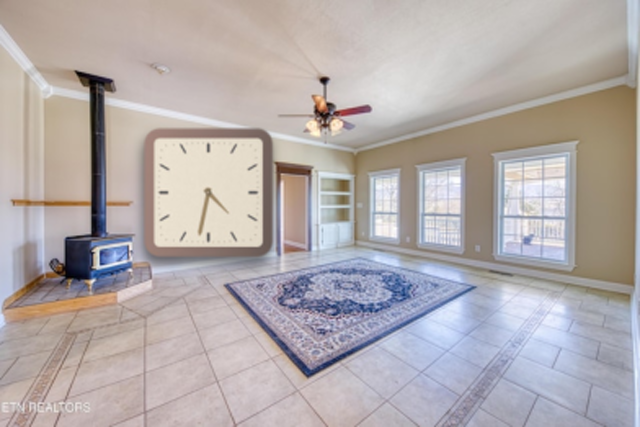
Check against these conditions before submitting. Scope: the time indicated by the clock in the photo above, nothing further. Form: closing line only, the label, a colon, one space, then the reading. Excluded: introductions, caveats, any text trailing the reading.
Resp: 4:32
